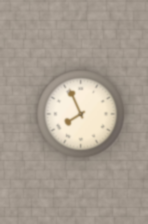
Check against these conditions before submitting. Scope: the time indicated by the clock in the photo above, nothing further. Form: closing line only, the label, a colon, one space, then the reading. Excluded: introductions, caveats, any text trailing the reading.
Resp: 7:56
